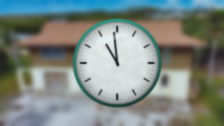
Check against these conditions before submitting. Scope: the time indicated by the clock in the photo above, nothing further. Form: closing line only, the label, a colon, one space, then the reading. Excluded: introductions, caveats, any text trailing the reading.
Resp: 10:59
